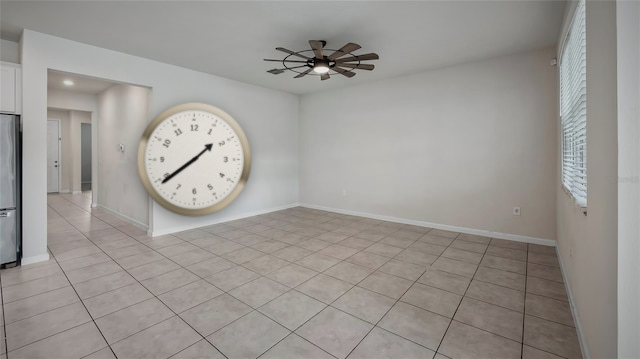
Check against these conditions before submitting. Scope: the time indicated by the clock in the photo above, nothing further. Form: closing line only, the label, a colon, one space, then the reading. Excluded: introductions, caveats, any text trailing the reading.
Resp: 1:39
